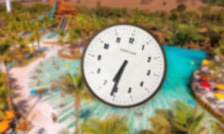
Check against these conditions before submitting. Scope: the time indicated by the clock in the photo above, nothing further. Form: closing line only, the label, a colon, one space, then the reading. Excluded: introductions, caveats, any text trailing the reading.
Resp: 6:31
